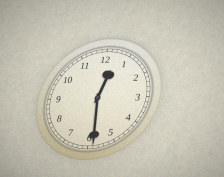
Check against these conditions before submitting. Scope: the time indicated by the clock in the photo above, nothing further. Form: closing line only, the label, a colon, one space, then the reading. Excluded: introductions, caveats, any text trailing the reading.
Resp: 12:29
